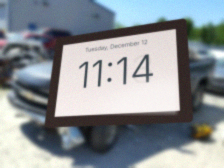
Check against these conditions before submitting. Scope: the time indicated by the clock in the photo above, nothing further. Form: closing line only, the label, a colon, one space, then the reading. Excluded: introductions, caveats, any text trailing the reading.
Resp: 11:14
